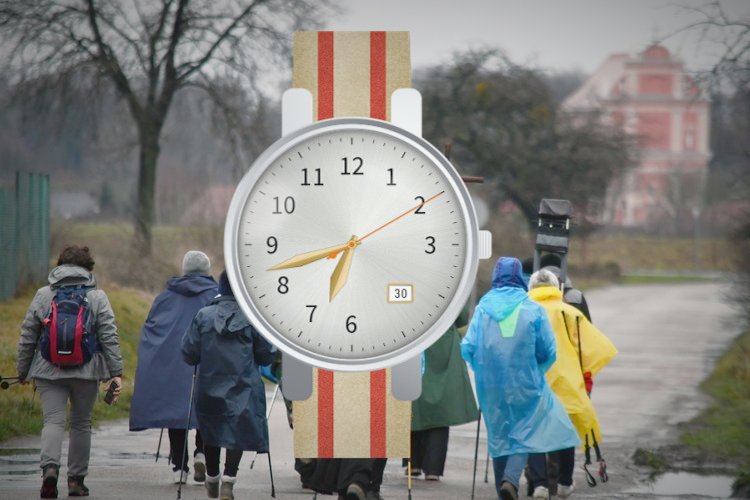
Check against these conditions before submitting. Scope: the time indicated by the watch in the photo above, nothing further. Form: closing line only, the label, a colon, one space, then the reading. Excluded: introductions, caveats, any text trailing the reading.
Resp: 6:42:10
